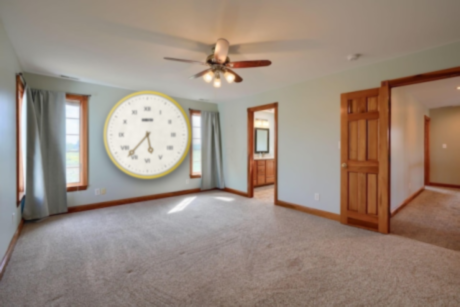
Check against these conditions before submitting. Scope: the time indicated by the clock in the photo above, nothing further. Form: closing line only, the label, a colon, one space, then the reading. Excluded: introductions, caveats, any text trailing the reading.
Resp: 5:37
